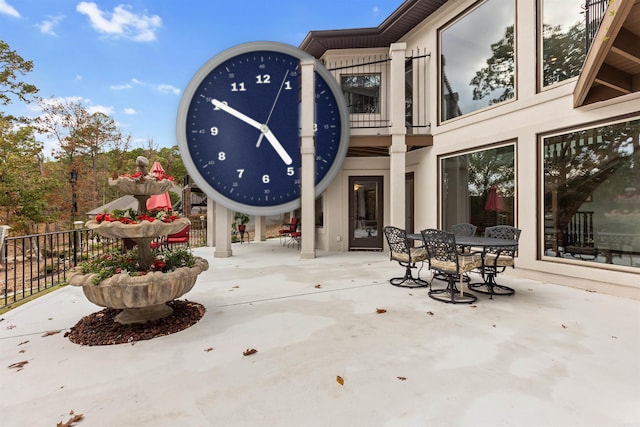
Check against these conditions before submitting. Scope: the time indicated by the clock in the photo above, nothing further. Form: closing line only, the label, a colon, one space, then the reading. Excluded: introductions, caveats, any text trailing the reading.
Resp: 4:50:04
